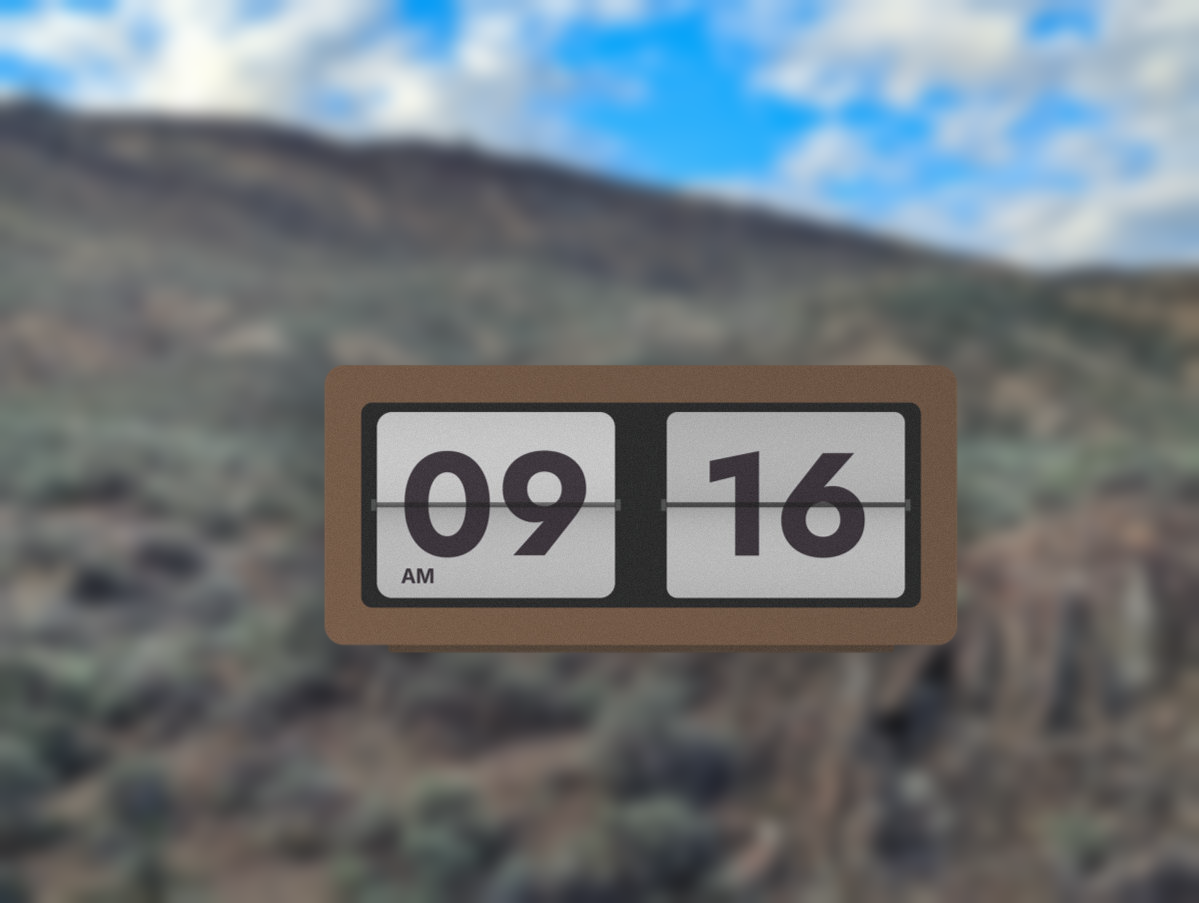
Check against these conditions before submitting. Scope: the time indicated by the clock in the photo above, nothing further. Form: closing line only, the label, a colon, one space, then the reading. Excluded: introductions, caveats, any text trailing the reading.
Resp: 9:16
